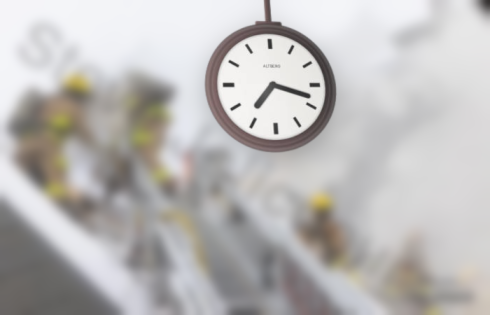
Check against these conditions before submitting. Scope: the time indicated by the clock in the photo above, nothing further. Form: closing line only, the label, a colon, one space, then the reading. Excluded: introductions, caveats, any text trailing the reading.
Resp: 7:18
